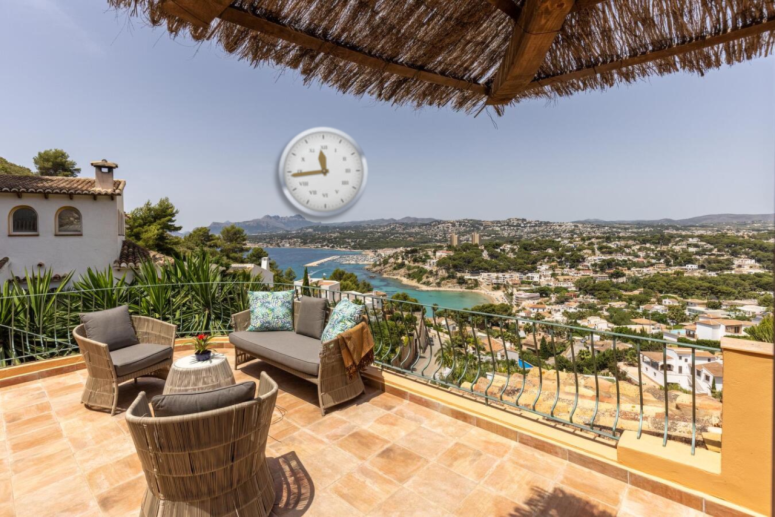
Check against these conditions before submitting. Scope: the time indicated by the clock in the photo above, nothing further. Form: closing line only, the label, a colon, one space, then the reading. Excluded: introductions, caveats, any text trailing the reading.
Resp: 11:44
